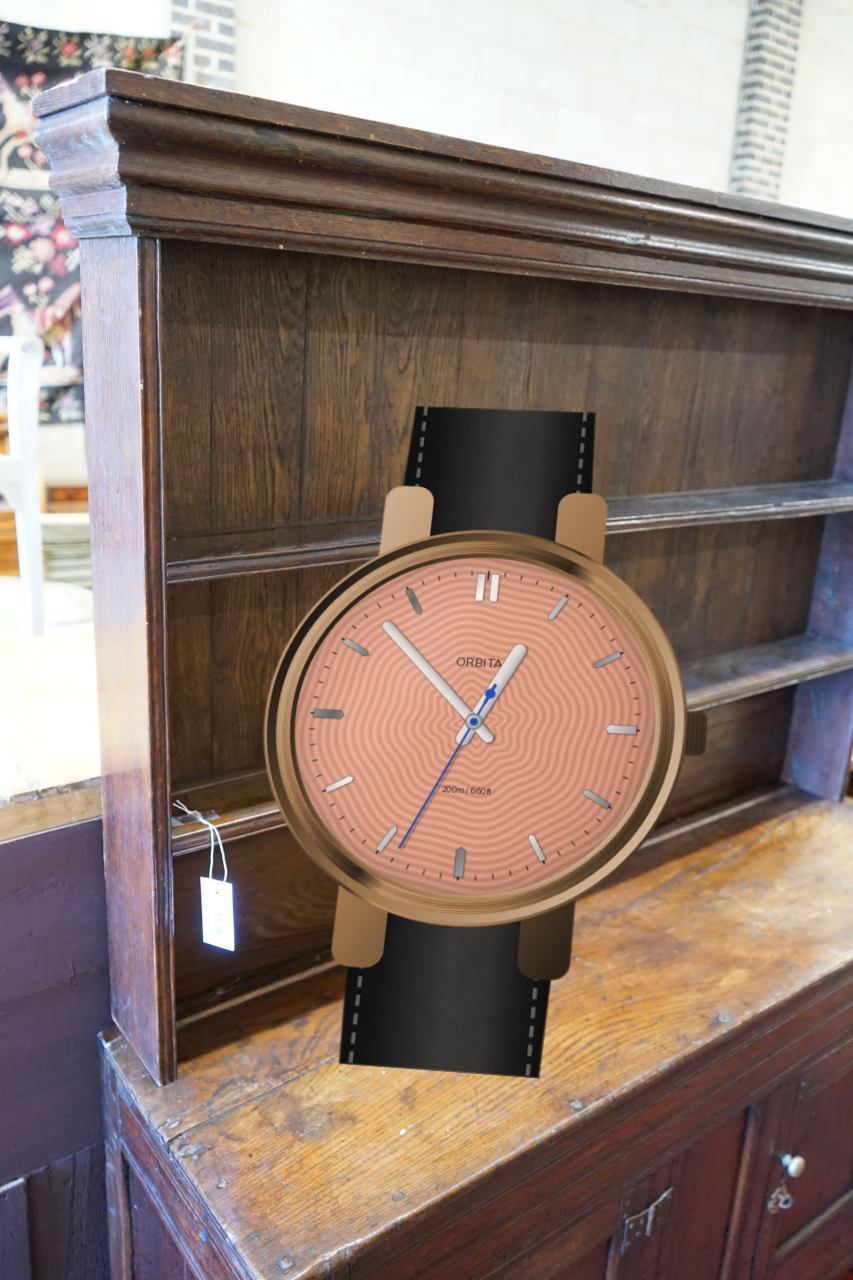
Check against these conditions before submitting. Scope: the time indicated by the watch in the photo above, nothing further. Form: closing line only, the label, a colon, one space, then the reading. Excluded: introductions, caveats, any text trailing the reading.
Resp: 12:52:34
